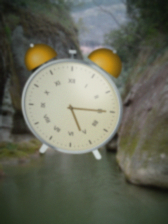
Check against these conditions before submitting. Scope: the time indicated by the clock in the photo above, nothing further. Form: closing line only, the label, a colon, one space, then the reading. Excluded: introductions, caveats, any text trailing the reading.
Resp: 5:15
